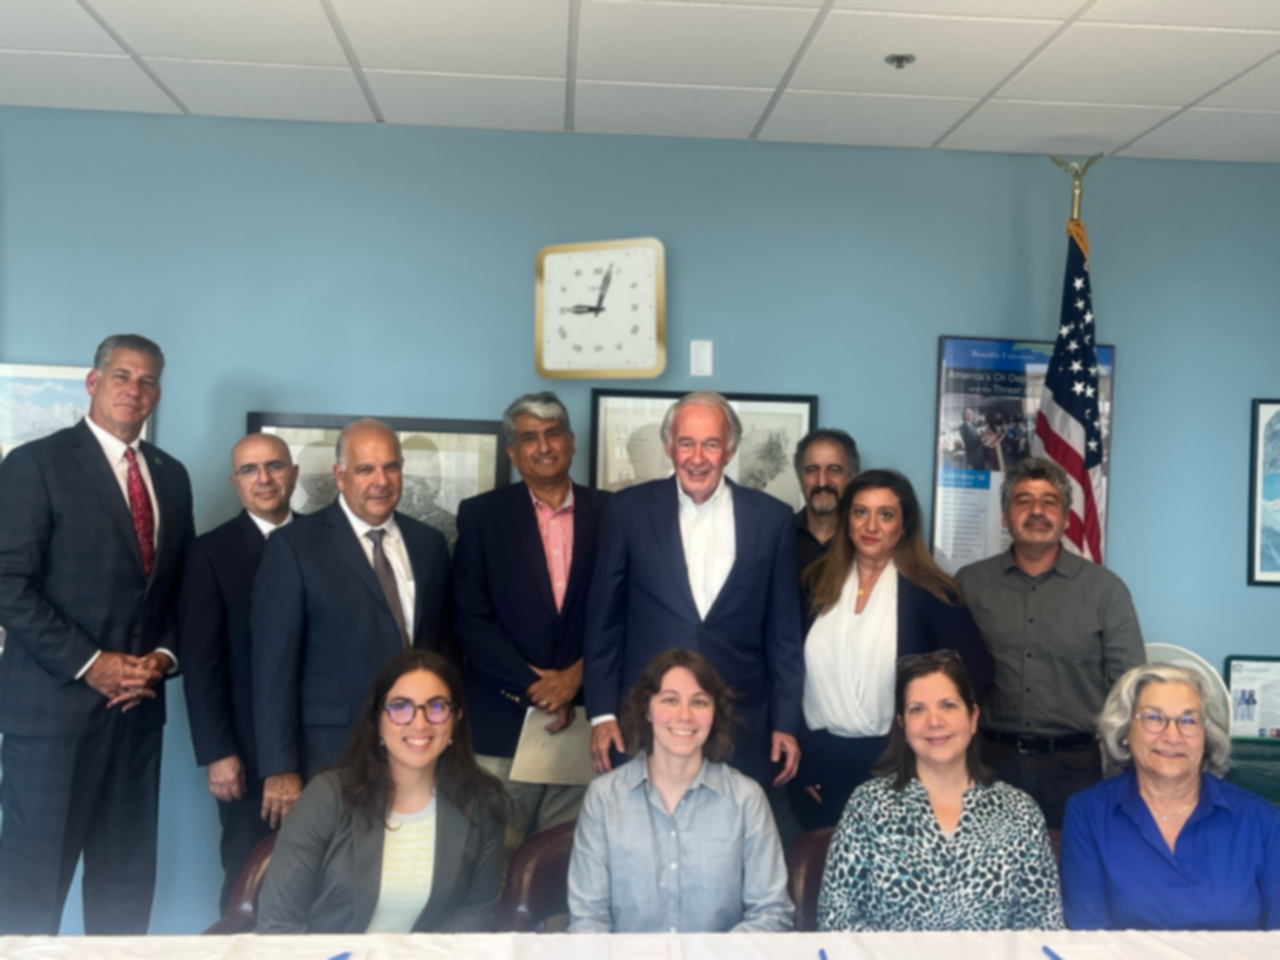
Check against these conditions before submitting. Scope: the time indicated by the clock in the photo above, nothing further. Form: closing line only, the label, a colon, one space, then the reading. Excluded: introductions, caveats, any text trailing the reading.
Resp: 9:03
